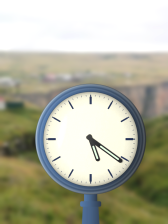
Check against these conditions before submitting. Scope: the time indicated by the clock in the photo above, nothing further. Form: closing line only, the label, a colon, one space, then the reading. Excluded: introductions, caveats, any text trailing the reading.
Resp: 5:21
